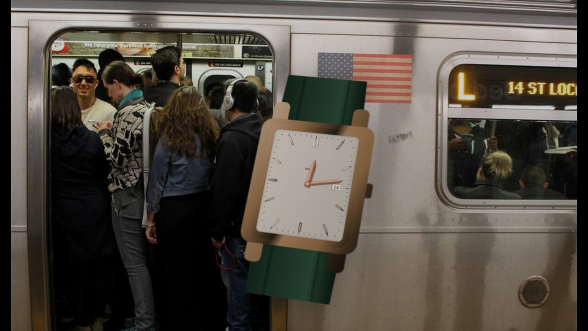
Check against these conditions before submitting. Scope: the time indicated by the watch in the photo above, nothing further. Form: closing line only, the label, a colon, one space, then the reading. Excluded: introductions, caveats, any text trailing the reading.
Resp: 12:13
